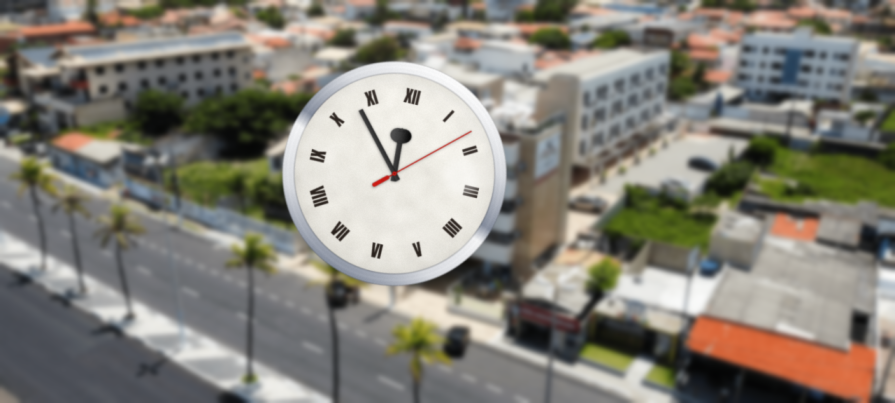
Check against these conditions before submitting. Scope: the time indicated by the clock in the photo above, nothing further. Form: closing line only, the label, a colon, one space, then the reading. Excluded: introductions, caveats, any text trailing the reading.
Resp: 11:53:08
